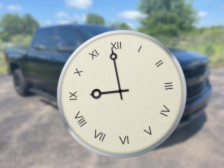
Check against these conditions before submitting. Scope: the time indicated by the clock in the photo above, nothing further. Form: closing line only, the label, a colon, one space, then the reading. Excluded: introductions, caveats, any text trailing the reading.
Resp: 8:59
